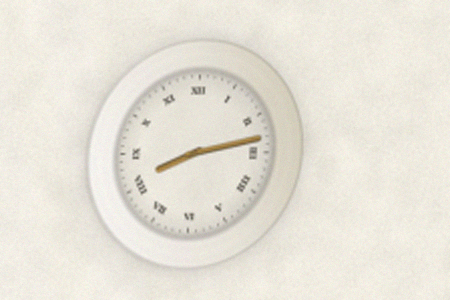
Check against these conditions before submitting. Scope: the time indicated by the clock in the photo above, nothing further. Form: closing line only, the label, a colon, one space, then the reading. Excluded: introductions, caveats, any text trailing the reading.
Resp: 8:13
